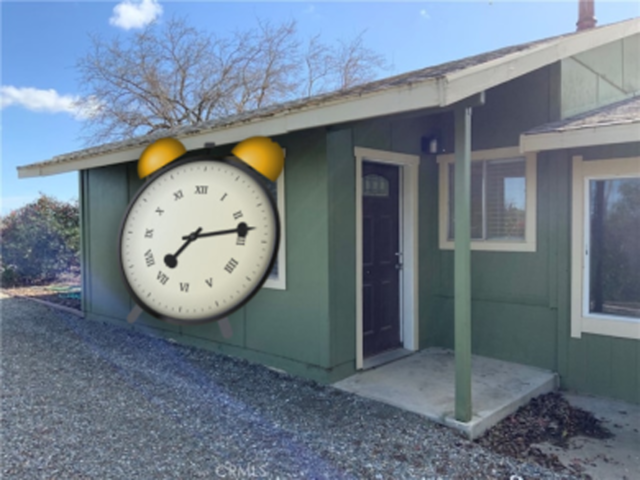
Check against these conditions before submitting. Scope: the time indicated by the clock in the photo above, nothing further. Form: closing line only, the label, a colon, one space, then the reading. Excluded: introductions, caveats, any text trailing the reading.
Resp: 7:13
